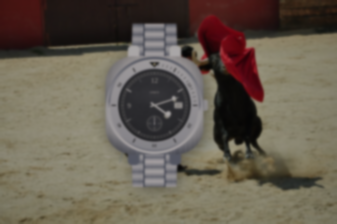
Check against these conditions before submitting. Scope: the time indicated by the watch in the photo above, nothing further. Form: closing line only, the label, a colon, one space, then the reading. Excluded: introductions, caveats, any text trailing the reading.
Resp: 4:12
